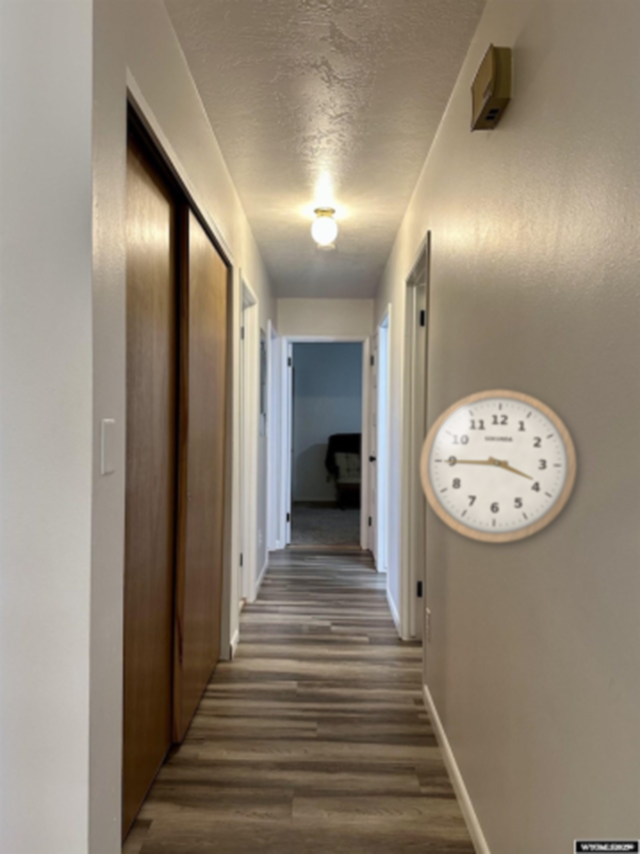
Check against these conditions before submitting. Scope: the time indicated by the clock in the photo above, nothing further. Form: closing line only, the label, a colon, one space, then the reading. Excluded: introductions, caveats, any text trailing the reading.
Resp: 3:45
